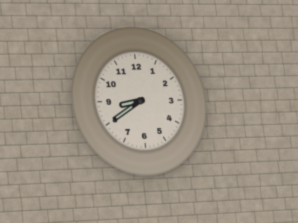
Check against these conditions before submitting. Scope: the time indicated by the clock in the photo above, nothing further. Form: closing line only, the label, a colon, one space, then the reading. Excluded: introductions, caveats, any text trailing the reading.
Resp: 8:40
